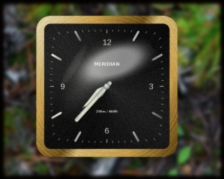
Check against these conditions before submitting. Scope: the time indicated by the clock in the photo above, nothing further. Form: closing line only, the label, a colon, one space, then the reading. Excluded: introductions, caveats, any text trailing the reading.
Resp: 7:37
